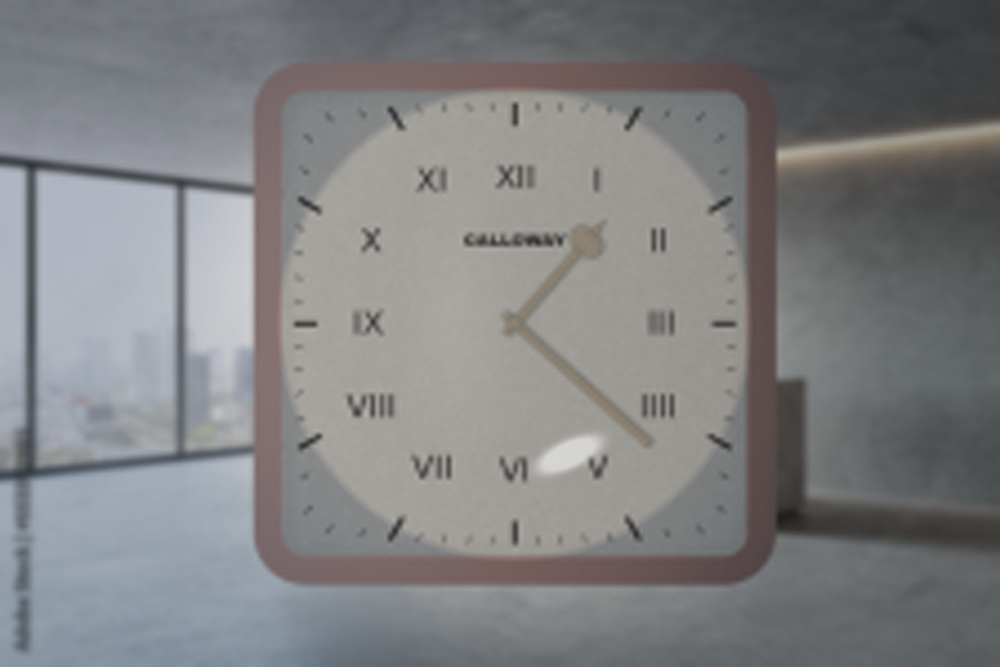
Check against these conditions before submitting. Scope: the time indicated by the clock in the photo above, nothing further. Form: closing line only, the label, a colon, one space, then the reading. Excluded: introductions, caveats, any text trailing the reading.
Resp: 1:22
